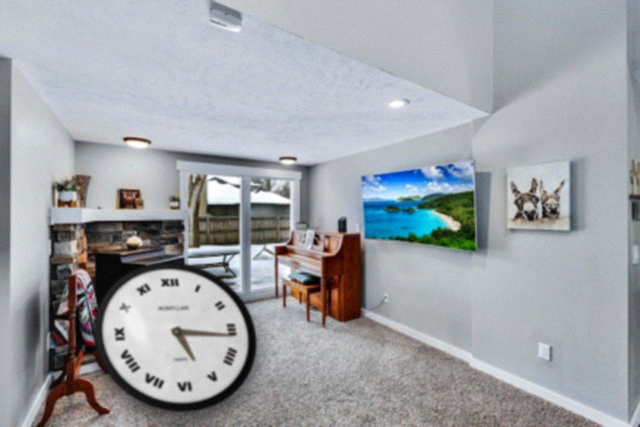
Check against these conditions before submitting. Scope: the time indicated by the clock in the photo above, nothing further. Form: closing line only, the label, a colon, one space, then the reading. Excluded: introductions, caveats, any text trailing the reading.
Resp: 5:16
